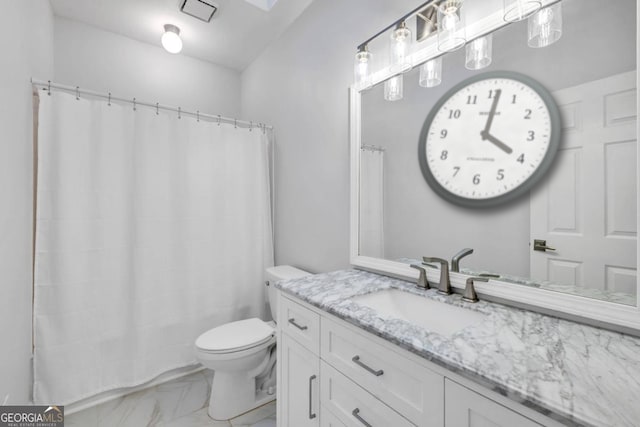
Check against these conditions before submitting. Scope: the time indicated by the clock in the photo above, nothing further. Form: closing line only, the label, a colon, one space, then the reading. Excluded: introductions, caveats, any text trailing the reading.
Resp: 4:01
